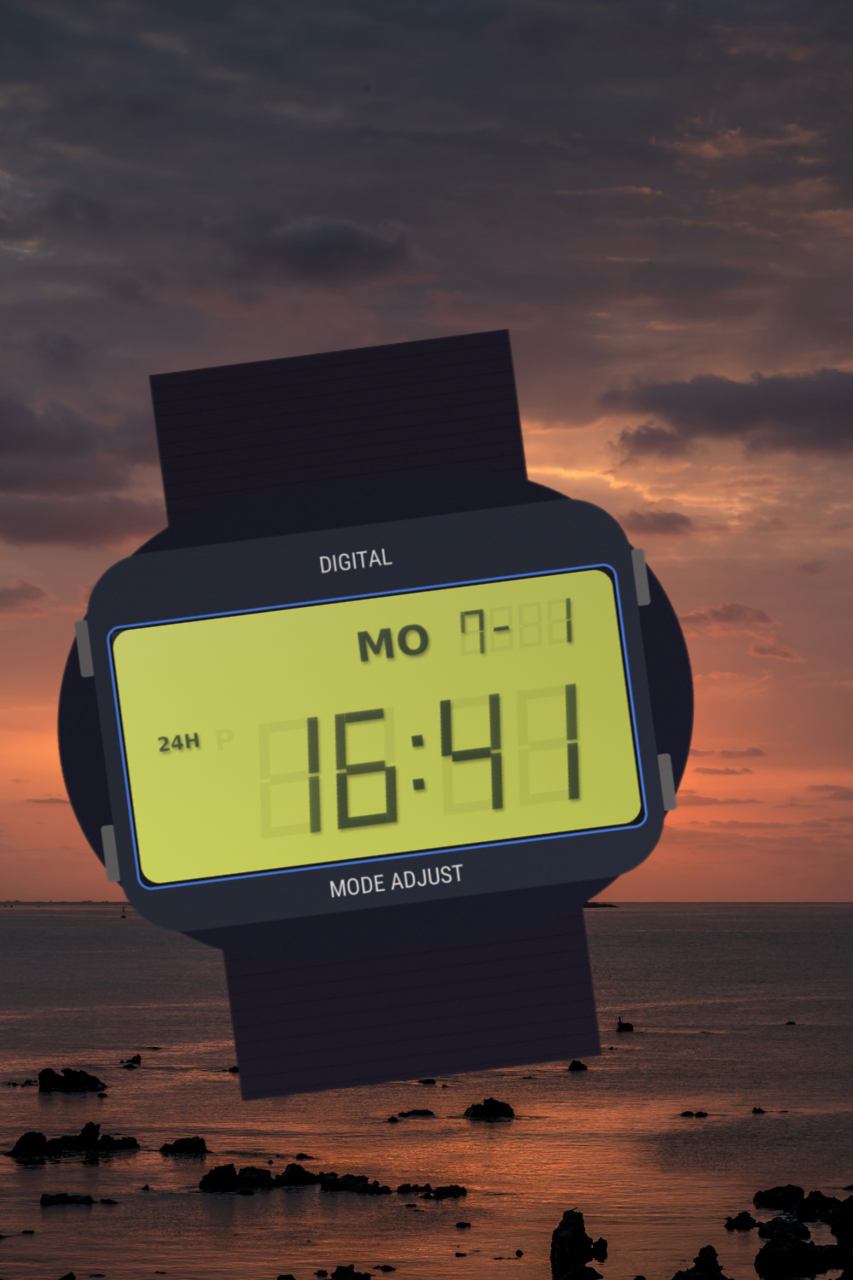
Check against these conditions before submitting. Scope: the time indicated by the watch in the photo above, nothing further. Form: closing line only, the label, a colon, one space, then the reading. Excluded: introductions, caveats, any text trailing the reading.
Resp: 16:41
